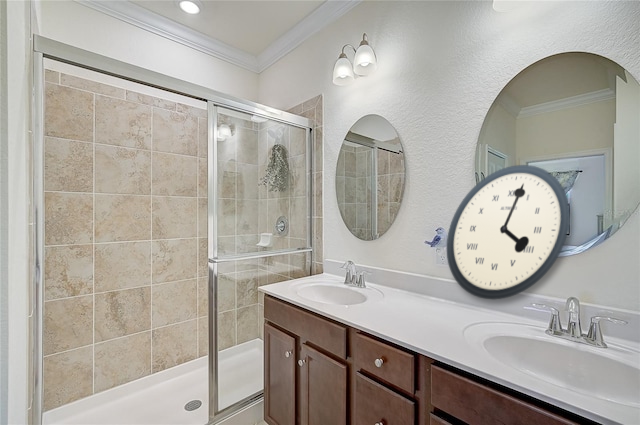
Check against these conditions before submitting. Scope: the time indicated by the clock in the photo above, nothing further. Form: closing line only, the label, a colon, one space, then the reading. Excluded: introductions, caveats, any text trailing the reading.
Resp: 4:02
